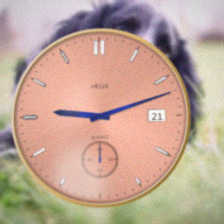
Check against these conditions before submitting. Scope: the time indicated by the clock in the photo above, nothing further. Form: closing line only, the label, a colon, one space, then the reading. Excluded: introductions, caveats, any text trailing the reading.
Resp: 9:12
